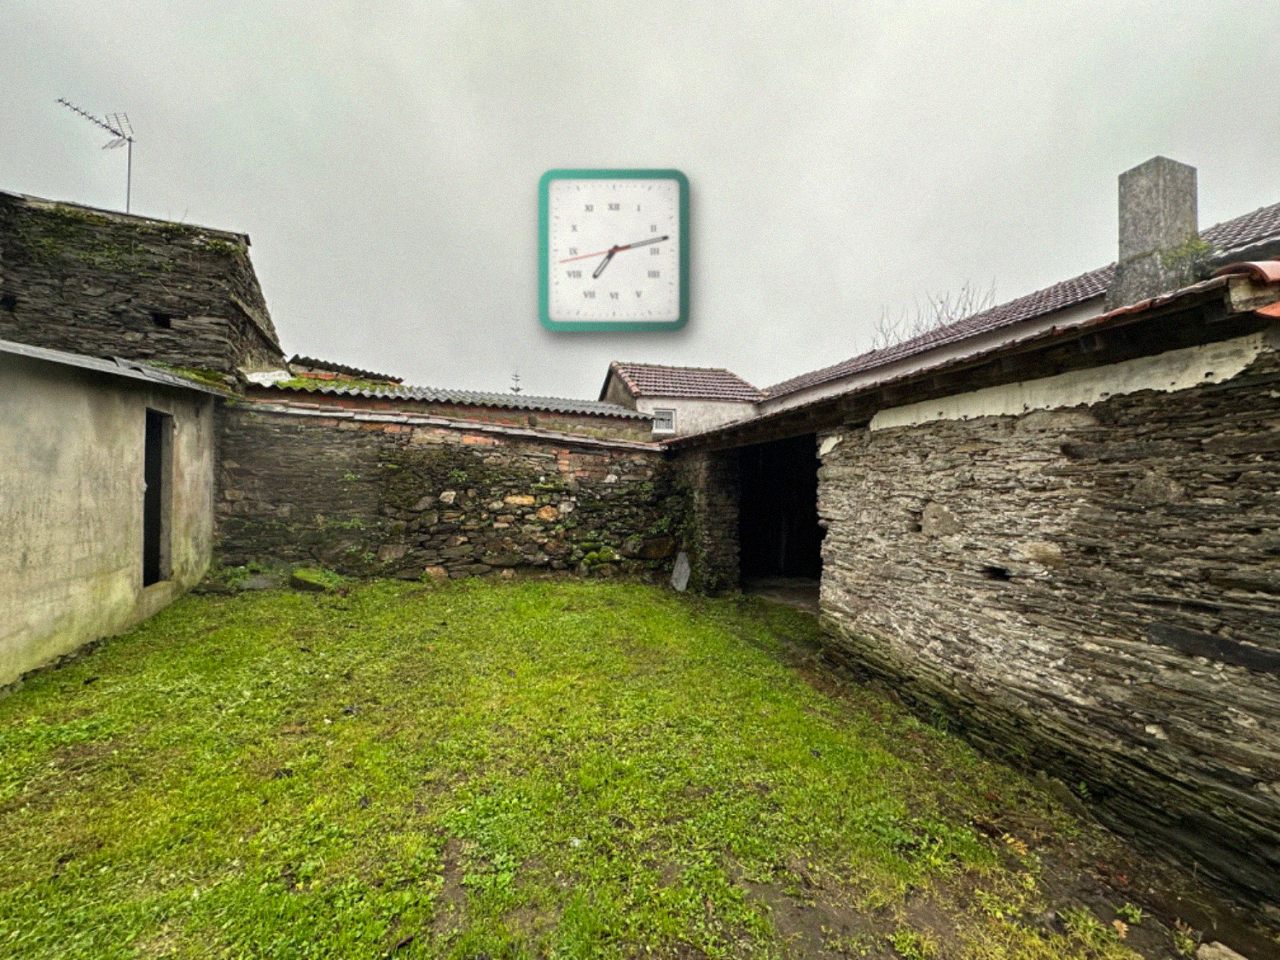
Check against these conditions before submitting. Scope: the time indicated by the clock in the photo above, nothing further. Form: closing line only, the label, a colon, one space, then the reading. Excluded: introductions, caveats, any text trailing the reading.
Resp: 7:12:43
